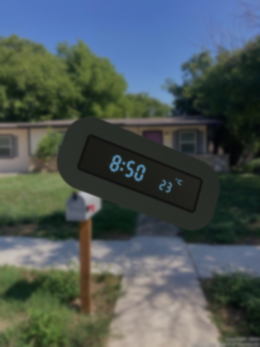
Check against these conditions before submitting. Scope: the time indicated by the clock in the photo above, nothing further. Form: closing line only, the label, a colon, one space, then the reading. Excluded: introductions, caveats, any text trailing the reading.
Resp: 8:50
